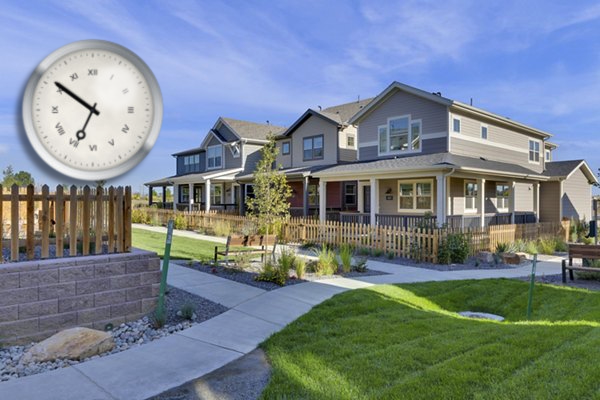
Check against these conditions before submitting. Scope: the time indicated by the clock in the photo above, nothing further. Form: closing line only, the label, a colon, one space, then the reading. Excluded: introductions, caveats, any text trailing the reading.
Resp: 6:51
